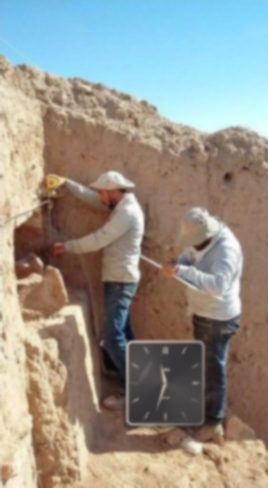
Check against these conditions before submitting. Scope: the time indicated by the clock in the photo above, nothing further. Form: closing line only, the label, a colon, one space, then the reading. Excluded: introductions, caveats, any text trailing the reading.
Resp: 11:33
